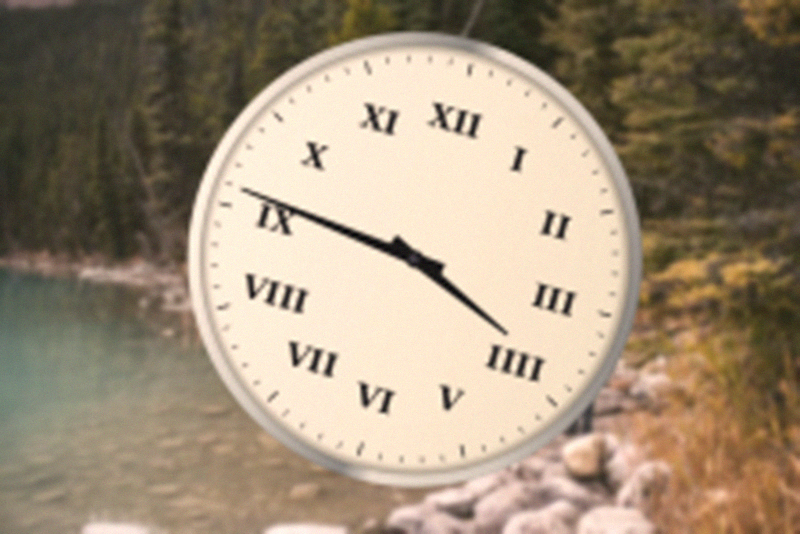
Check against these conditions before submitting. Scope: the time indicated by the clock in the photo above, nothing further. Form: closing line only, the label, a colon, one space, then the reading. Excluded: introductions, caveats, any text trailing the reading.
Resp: 3:46
